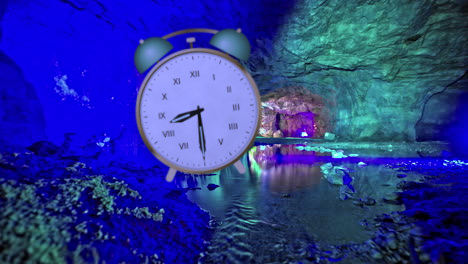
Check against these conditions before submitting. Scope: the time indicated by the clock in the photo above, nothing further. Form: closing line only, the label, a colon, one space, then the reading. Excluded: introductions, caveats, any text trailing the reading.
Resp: 8:30
